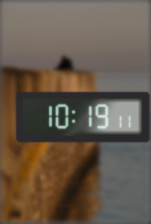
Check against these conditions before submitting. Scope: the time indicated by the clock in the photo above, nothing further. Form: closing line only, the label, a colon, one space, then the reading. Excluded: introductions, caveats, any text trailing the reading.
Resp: 10:19:11
